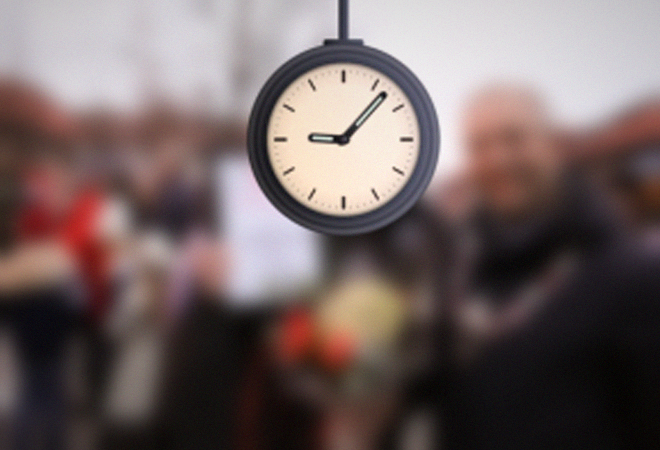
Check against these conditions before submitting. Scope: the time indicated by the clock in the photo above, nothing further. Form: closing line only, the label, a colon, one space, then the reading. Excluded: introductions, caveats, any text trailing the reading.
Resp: 9:07
